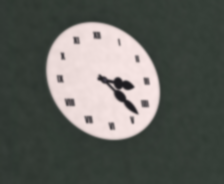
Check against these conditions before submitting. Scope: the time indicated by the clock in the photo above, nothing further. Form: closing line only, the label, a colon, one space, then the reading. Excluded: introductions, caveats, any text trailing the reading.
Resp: 3:23
